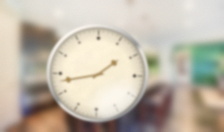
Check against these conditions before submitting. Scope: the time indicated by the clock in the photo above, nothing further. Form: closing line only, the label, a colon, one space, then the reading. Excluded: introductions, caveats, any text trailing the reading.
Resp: 1:43
